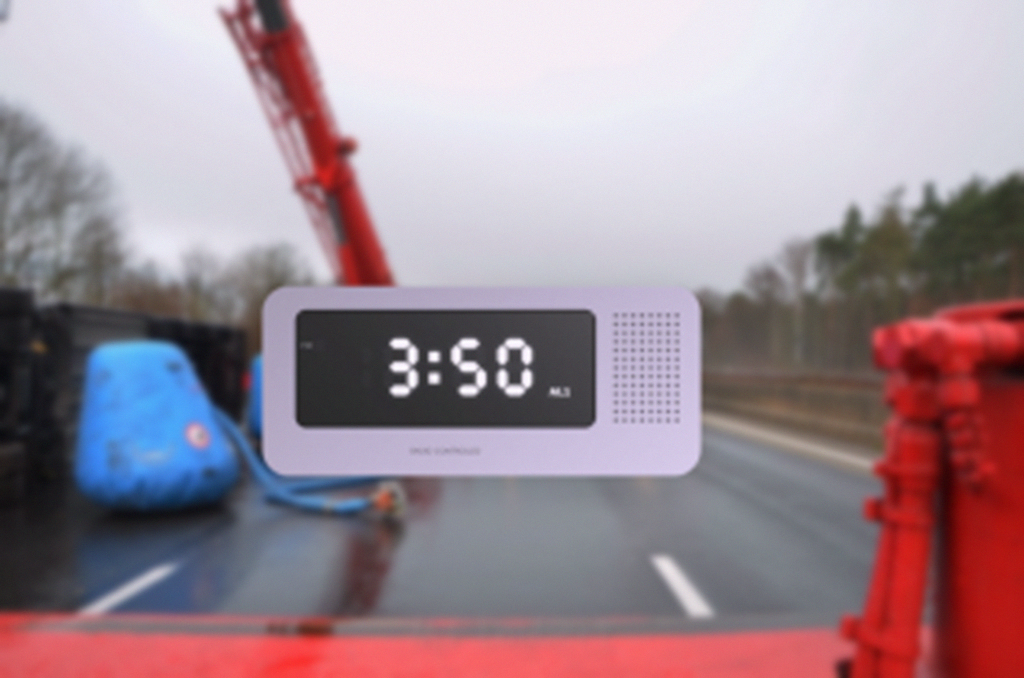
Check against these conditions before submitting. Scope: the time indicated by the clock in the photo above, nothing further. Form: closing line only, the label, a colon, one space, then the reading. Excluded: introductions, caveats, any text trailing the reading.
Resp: 3:50
